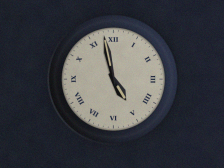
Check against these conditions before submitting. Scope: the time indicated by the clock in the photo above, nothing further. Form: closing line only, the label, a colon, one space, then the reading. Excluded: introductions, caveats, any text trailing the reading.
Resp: 4:58
